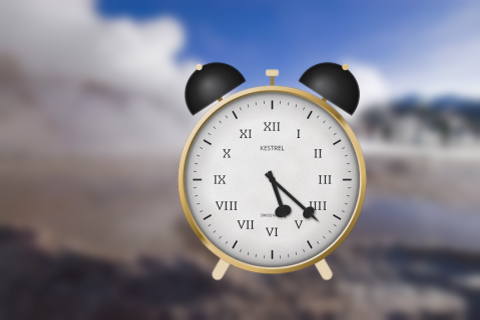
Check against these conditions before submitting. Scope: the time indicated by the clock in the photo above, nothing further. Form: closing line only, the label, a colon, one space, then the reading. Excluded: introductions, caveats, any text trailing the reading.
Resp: 5:22
